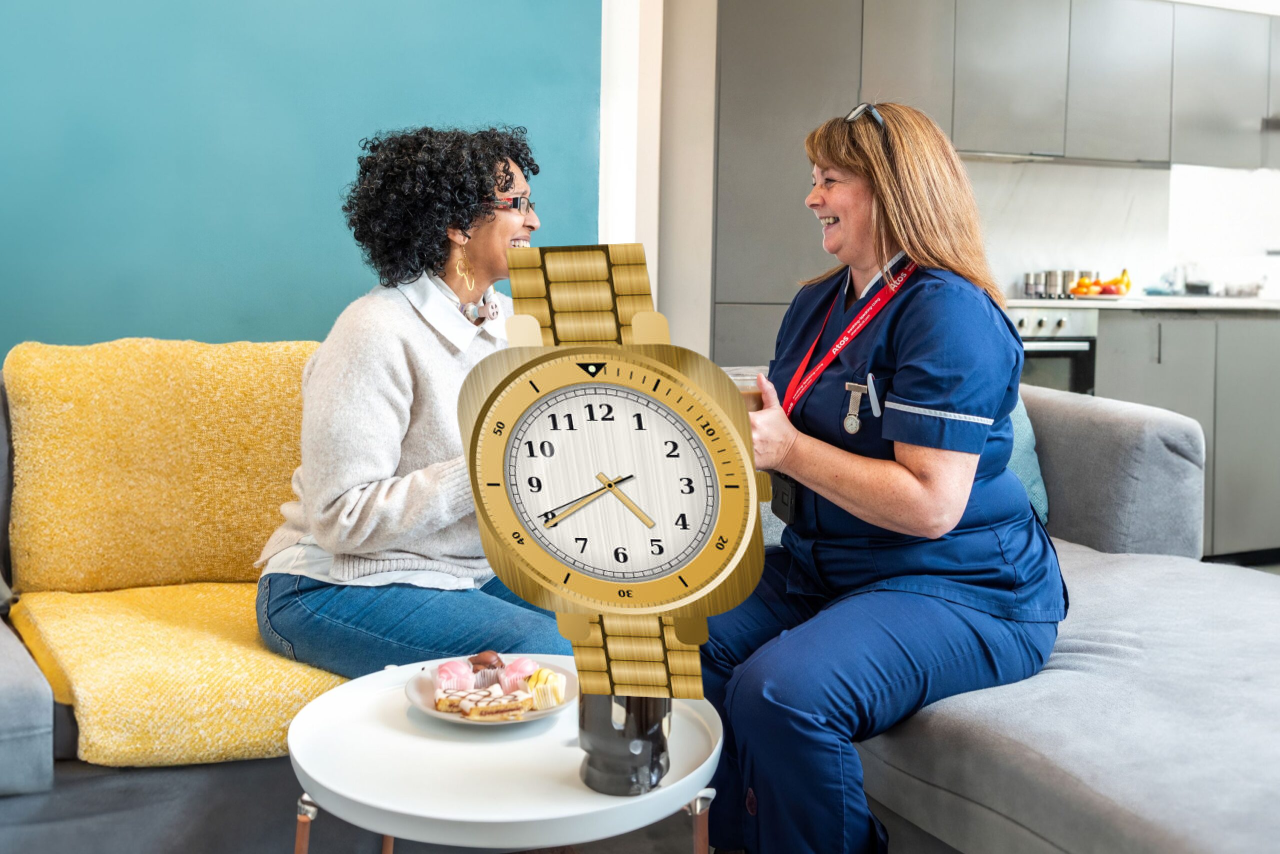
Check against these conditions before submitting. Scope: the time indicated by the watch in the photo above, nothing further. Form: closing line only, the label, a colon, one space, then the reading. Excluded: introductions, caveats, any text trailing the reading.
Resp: 4:39:41
